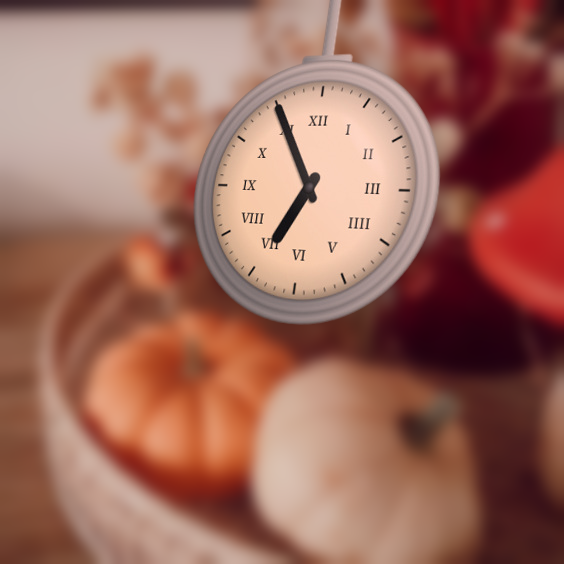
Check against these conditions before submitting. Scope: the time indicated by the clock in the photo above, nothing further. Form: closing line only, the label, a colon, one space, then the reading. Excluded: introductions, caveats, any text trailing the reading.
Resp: 6:55
